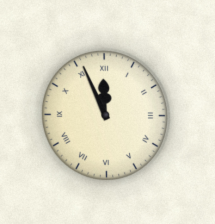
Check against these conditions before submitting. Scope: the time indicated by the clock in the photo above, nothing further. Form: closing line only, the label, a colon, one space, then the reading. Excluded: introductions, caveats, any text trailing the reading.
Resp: 11:56
